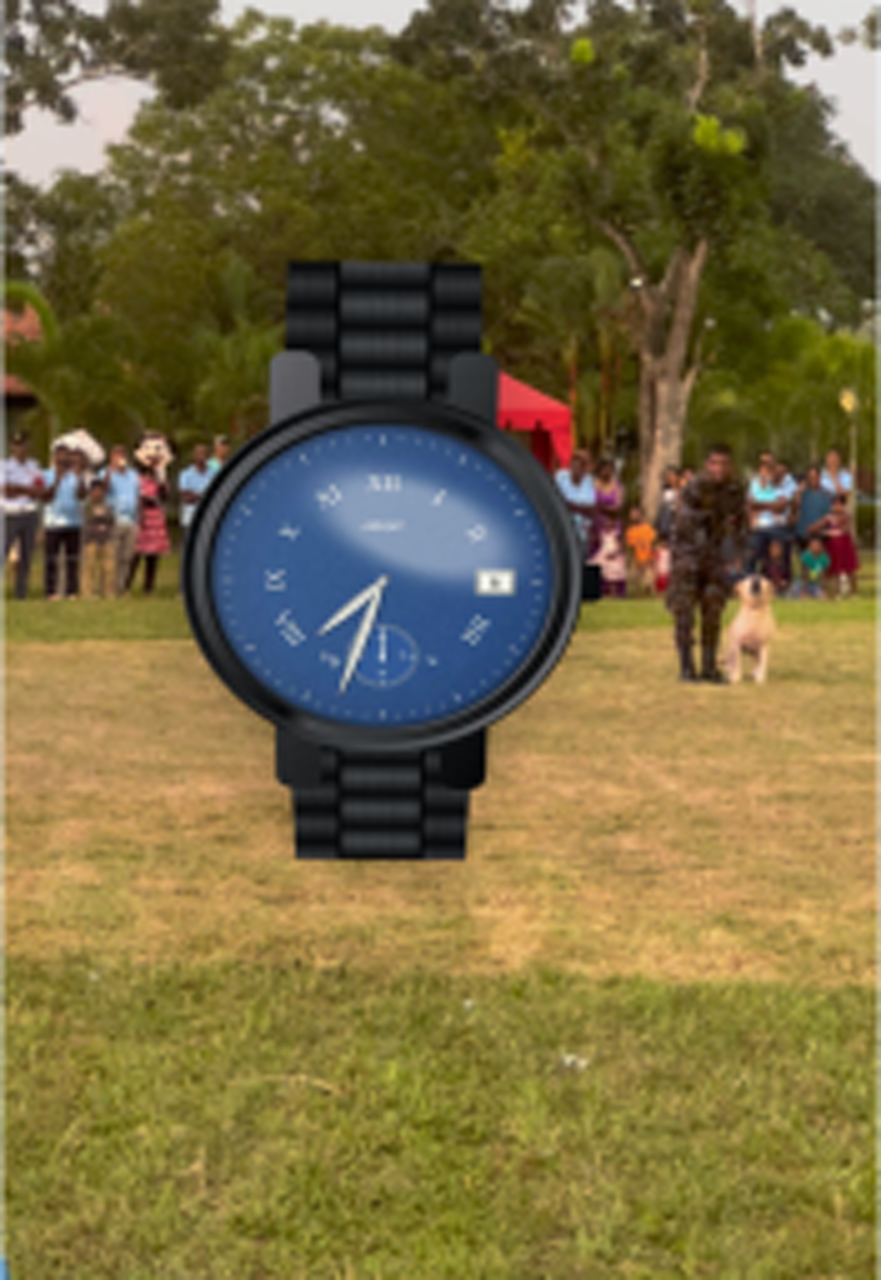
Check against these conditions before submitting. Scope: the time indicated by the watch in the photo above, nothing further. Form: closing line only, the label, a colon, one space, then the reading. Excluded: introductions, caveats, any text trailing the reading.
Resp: 7:33
